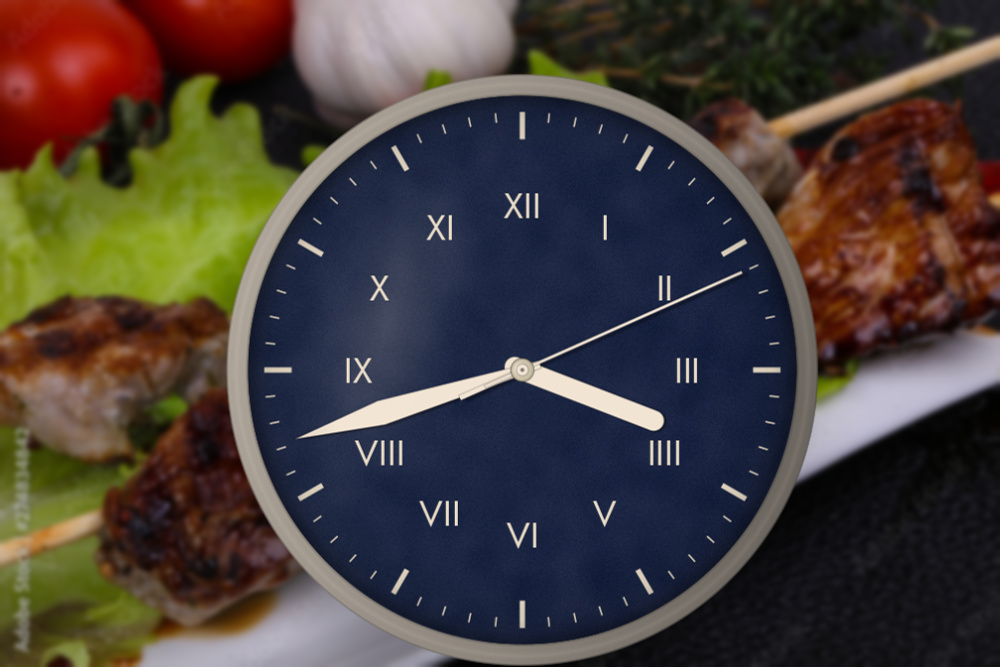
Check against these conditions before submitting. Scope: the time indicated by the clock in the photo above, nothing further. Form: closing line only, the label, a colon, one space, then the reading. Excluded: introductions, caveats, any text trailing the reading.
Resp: 3:42:11
